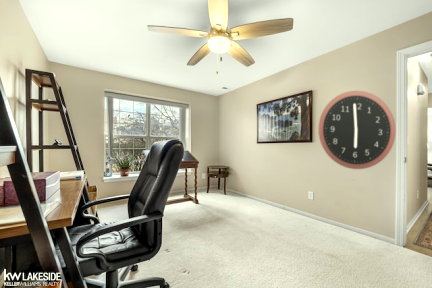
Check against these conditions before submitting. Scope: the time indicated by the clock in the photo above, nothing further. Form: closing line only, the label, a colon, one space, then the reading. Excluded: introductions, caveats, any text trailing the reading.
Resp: 5:59
